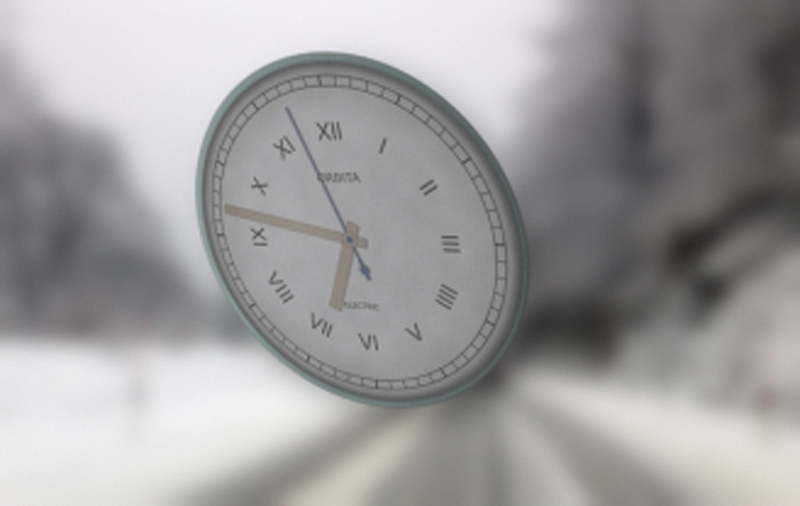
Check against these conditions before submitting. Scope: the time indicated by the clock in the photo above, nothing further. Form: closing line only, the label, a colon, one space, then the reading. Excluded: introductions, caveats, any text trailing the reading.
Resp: 6:46:57
